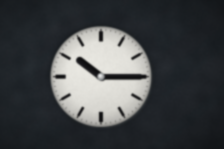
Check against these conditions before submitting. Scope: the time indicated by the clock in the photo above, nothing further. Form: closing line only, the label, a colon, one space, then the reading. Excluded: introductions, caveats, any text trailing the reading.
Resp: 10:15
